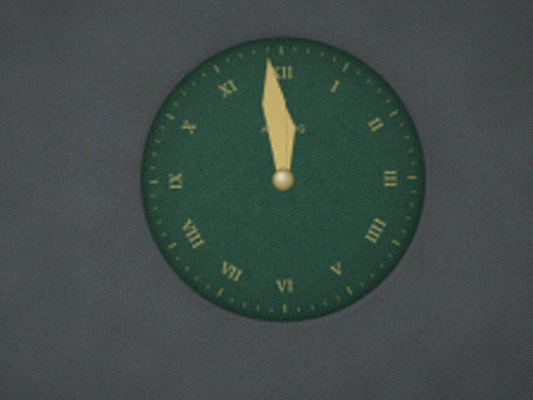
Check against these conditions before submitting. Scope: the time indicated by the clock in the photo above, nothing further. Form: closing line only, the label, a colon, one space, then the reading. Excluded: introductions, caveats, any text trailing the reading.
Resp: 11:59
